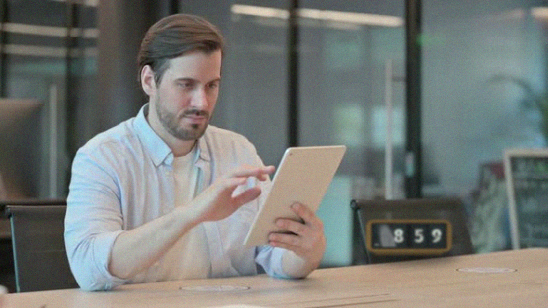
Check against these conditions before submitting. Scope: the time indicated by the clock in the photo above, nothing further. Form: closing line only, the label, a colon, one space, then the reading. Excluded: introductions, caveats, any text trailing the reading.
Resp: 8:59
